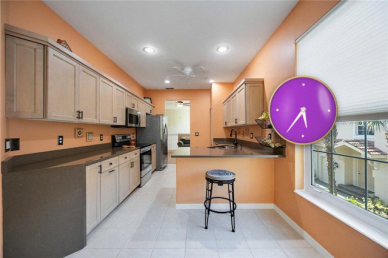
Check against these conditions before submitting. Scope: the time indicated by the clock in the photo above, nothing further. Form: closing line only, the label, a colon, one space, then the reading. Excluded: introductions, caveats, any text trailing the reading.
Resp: 5:36
